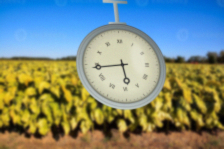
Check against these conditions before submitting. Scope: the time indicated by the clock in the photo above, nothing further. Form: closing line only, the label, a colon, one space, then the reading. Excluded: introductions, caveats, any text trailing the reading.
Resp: 5:44
